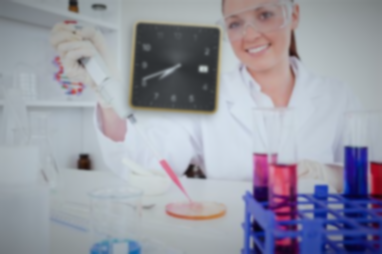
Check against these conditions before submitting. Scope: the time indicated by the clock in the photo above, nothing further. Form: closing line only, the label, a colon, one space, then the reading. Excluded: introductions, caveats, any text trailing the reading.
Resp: 7:41
